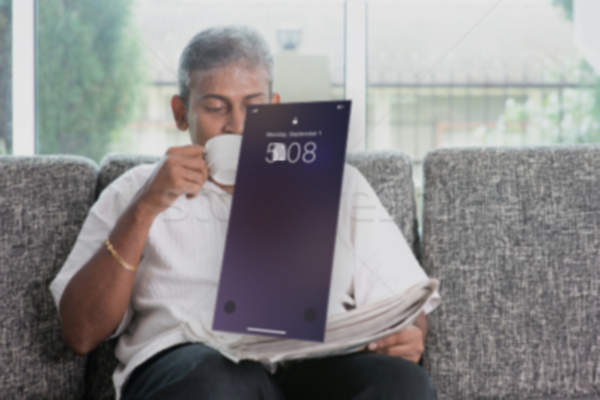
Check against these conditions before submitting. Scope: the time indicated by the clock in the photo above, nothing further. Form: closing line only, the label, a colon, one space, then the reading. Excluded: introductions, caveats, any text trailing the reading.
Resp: 5:08
